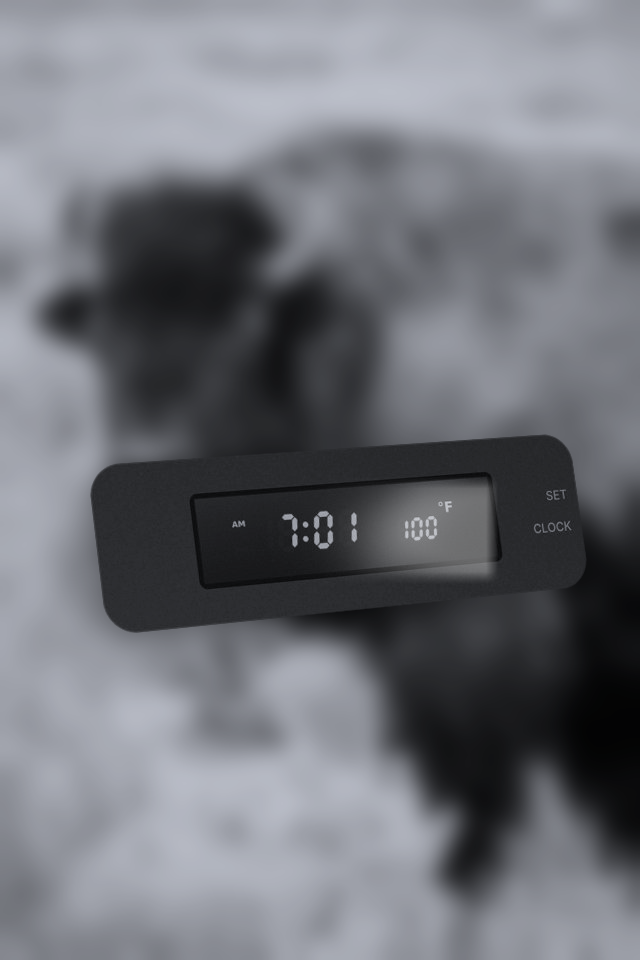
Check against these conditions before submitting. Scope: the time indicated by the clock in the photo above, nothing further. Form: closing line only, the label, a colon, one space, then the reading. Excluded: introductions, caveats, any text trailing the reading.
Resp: 7:01
